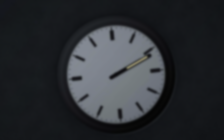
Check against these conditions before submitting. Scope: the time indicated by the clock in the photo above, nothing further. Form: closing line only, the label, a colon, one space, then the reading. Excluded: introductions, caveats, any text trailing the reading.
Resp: 2:11
